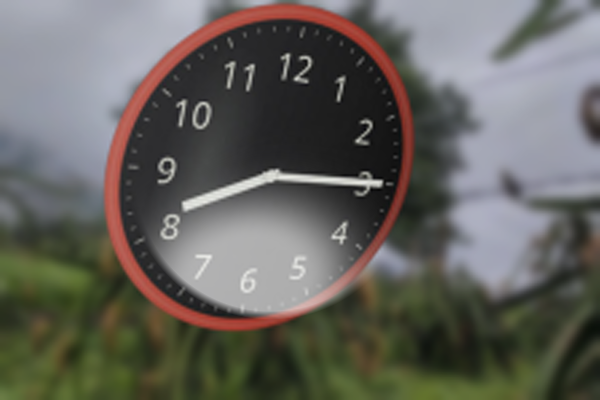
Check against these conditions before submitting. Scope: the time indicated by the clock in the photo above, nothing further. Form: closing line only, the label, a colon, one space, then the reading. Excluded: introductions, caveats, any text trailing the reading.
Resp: 8:15
